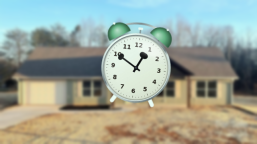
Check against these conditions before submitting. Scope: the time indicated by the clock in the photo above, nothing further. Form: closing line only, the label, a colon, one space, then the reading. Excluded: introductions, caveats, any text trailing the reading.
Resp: 12:50
